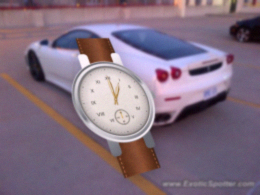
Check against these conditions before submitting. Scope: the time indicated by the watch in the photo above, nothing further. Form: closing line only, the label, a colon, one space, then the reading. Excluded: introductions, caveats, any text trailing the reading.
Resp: 1:00
